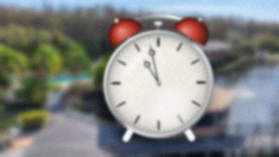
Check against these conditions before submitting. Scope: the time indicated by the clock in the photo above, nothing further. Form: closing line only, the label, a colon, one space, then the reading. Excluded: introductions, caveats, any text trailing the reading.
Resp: 10:58
